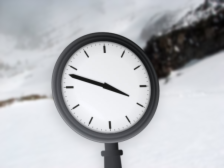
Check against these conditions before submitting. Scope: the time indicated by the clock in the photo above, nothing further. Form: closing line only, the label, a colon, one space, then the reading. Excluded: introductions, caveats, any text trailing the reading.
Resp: 3:48
